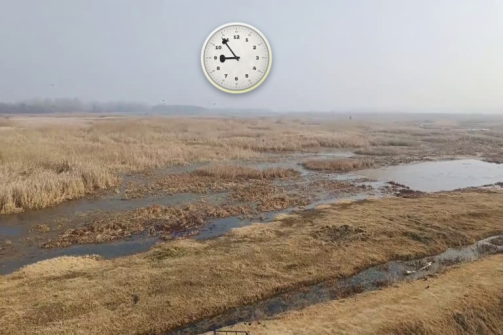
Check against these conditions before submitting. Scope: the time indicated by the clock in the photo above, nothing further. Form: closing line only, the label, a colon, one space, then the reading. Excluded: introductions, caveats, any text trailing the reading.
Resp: 8:54
